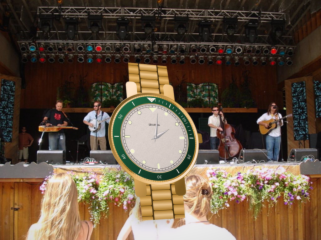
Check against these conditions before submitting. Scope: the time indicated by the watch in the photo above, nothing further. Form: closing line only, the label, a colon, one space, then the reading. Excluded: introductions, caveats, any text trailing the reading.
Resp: 2:02
